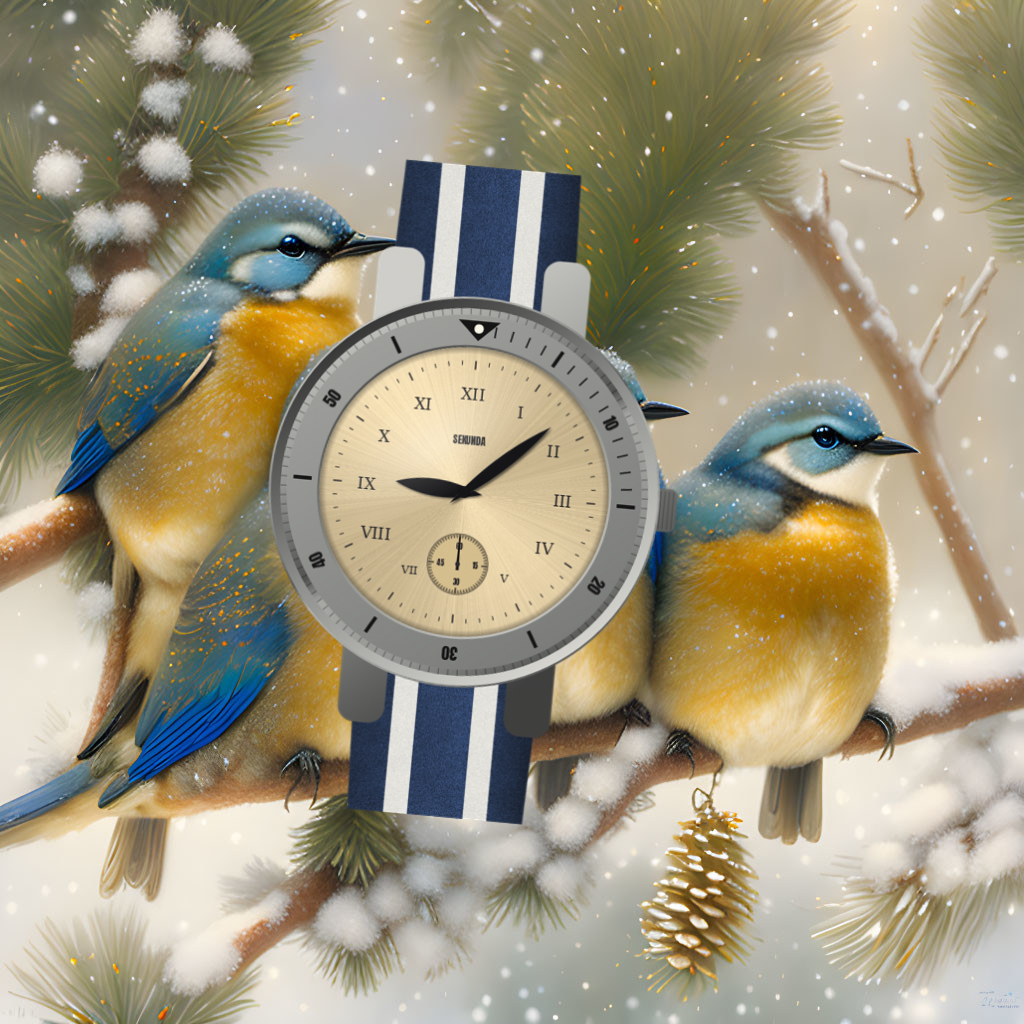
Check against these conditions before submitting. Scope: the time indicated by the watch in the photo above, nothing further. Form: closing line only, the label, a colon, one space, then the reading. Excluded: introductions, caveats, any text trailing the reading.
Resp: 9:08
